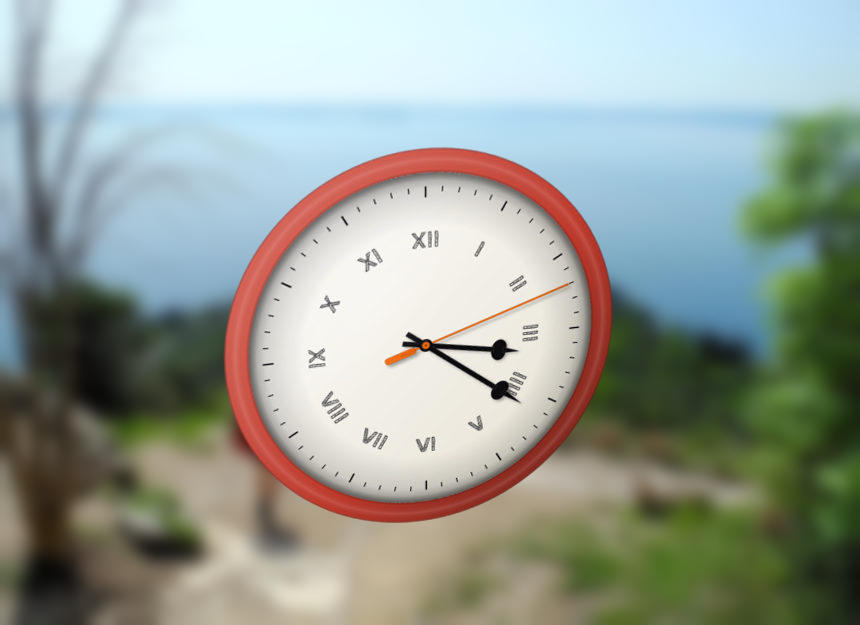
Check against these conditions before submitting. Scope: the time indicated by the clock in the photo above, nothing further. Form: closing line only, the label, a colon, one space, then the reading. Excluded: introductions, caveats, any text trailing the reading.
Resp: 3:21:12
